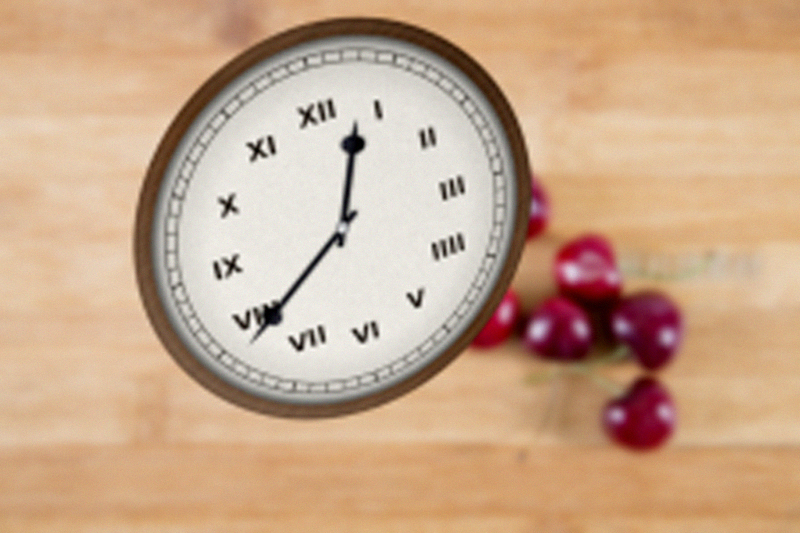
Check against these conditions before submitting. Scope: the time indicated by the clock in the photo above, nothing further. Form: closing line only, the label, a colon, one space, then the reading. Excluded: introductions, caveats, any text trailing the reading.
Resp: 12:39
